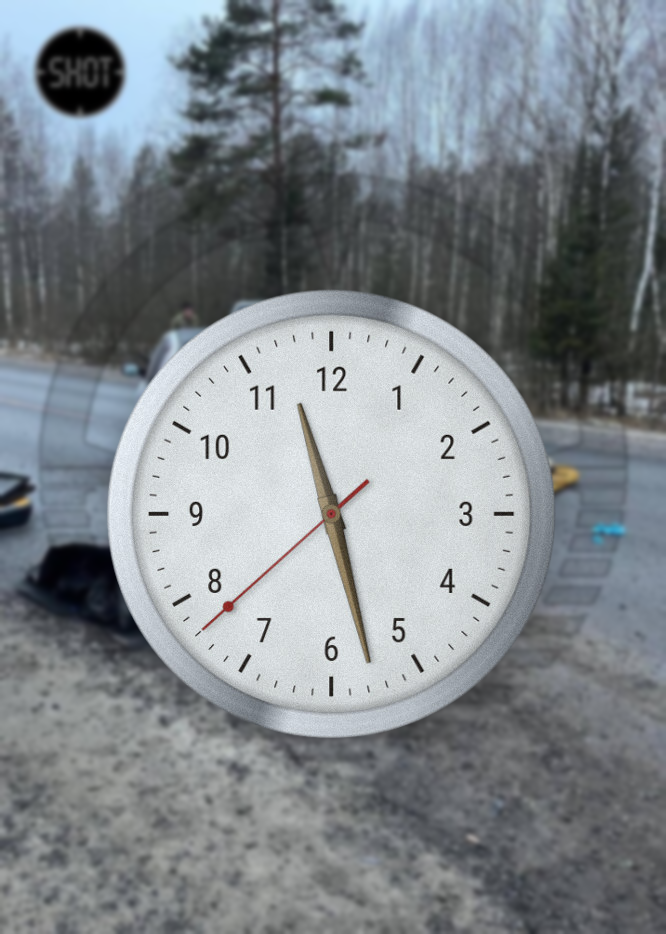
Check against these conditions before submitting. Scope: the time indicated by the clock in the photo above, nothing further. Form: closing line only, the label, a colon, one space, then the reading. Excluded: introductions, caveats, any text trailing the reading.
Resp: 11:27:38
